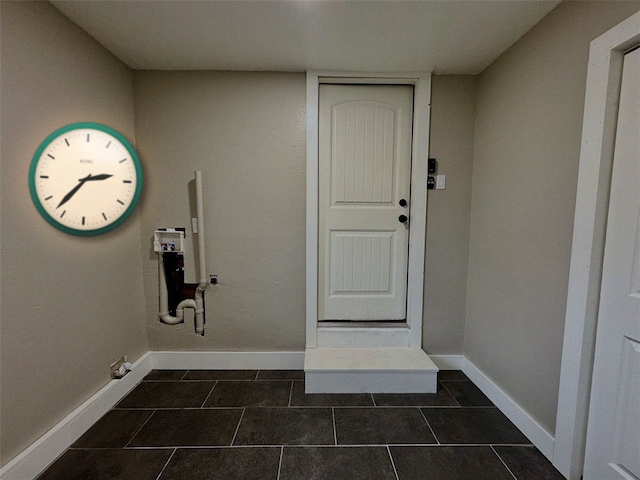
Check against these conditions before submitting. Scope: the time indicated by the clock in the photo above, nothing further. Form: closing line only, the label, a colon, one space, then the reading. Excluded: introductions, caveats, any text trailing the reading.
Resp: 2:37
